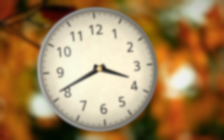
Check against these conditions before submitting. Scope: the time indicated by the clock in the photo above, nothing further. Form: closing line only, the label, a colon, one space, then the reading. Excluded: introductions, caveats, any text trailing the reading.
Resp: 3:41
